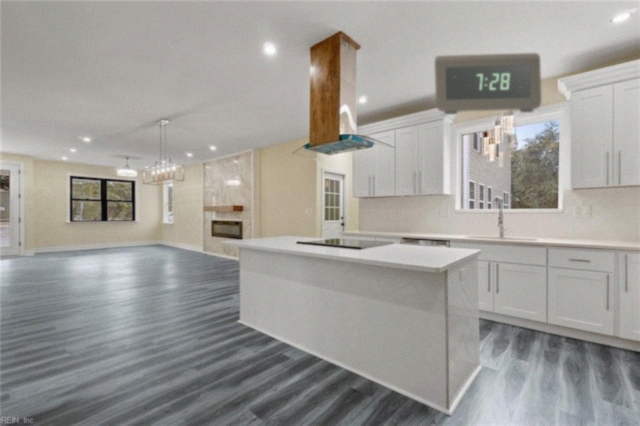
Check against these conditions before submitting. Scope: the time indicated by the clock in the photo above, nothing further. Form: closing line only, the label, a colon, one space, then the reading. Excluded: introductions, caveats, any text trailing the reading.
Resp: 7:28
